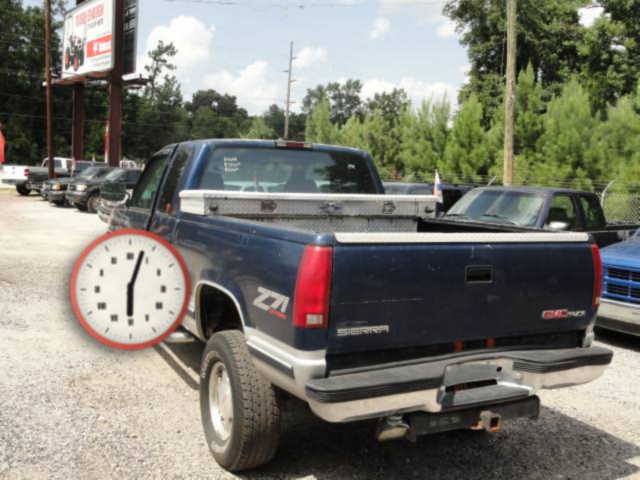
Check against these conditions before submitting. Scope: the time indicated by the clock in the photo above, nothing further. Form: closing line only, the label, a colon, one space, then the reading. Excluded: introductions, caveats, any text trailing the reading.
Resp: 6:03
